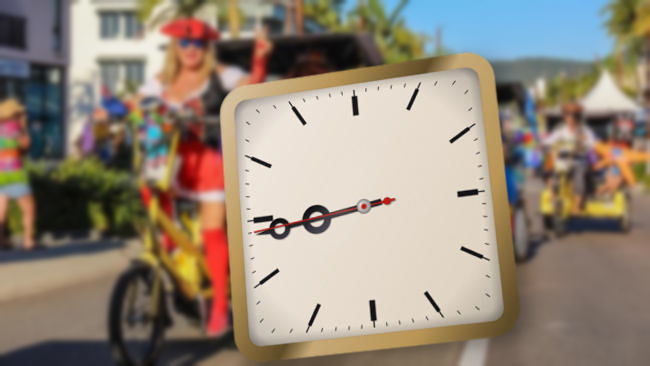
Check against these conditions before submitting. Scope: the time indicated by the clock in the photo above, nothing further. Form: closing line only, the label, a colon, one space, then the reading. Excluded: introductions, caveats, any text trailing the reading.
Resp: 8:43:44
